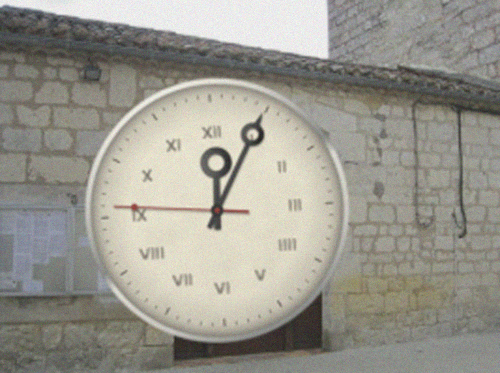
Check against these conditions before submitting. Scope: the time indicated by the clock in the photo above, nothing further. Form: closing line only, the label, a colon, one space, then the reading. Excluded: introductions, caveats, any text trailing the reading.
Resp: 12:04:46
